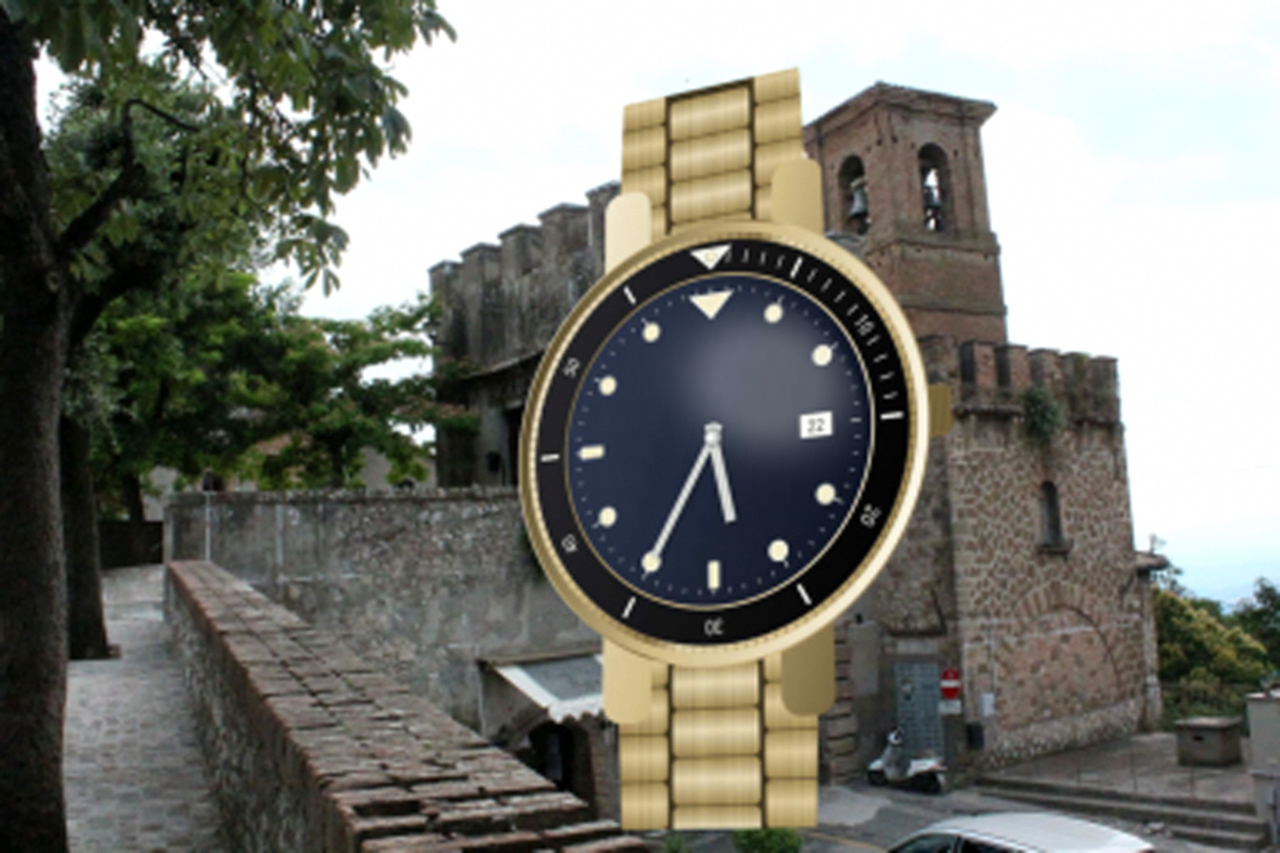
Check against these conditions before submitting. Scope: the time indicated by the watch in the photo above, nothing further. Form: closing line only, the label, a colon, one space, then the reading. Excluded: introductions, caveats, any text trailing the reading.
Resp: 5:35
